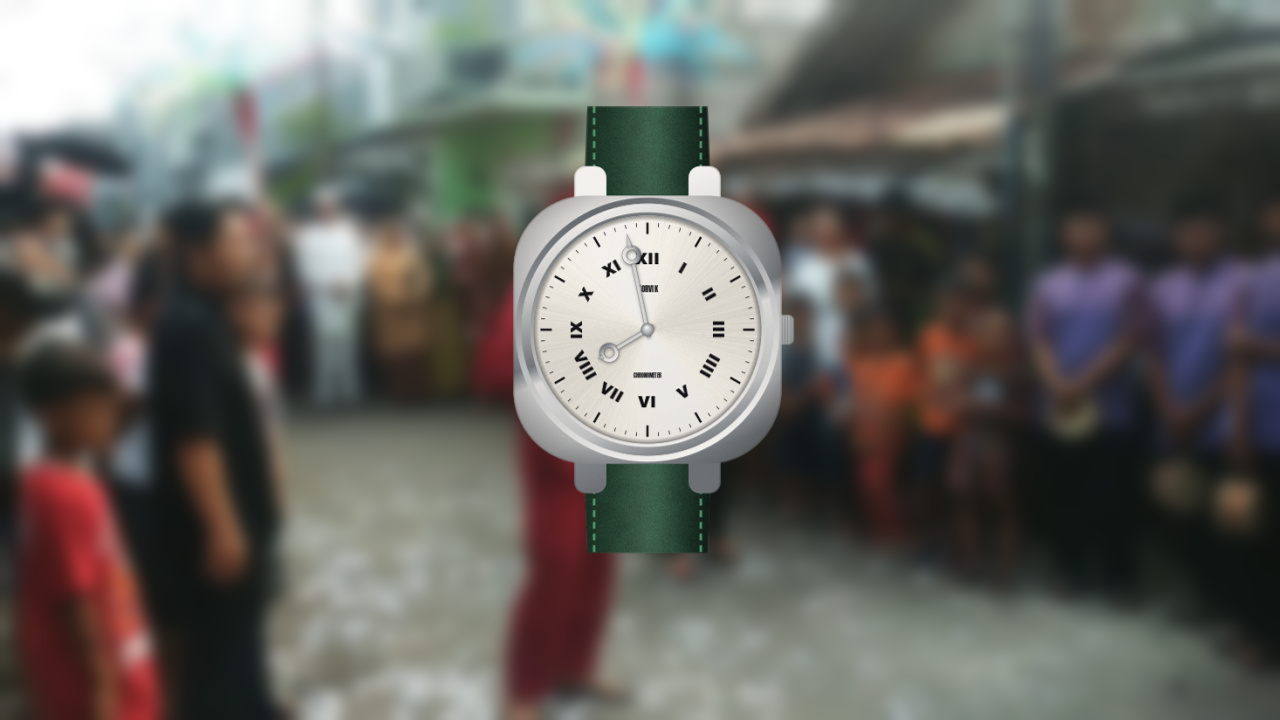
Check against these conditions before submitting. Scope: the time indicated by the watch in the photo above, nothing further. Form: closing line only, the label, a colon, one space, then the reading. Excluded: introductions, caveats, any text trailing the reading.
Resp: 7:58
